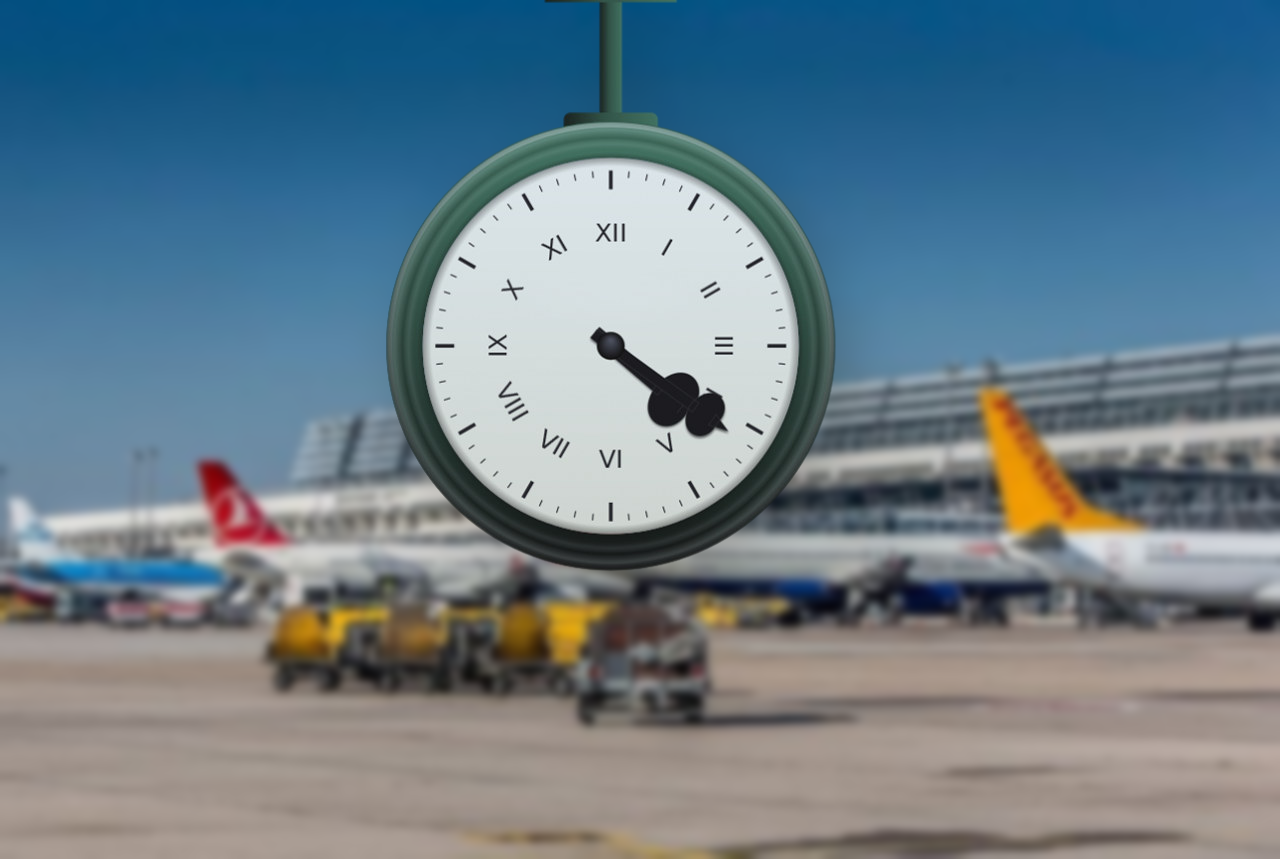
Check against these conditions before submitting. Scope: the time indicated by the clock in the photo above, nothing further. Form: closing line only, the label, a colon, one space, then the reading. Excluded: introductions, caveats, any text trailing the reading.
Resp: 4:21
